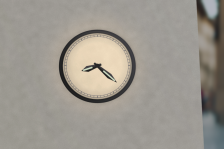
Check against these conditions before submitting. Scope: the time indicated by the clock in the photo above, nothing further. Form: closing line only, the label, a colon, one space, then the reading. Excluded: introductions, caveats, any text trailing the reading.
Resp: 8:22
